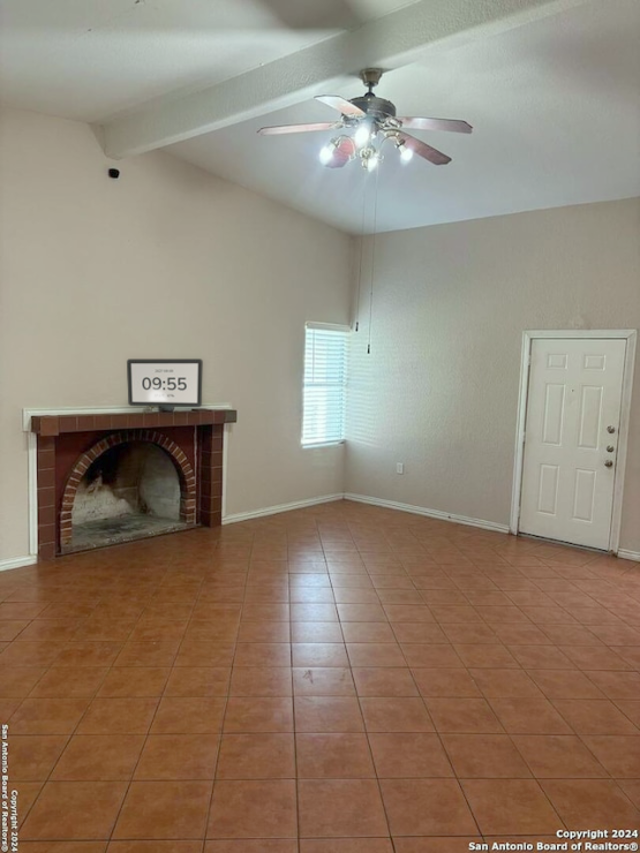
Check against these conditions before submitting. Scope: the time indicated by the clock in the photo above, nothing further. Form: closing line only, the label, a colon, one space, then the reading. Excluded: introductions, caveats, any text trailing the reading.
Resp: 9:55
